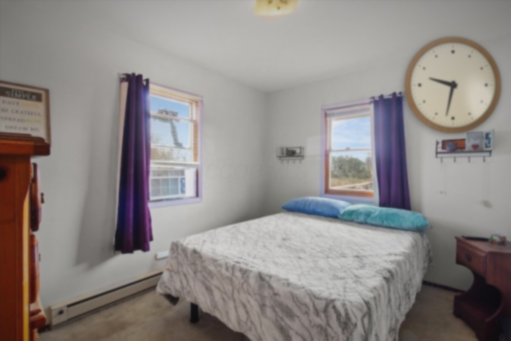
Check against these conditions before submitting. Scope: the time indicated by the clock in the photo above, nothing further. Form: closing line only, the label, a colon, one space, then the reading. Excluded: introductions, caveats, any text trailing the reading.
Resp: 9:32
